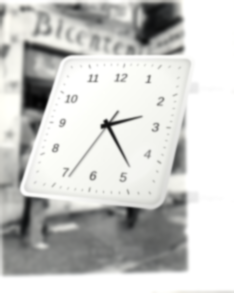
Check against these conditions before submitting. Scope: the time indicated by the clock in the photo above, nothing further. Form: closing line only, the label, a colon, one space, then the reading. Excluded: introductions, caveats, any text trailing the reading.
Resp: 2:23:34
